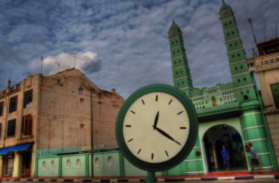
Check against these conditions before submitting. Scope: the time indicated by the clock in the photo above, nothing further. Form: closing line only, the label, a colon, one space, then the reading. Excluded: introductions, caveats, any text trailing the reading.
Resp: 12:20
